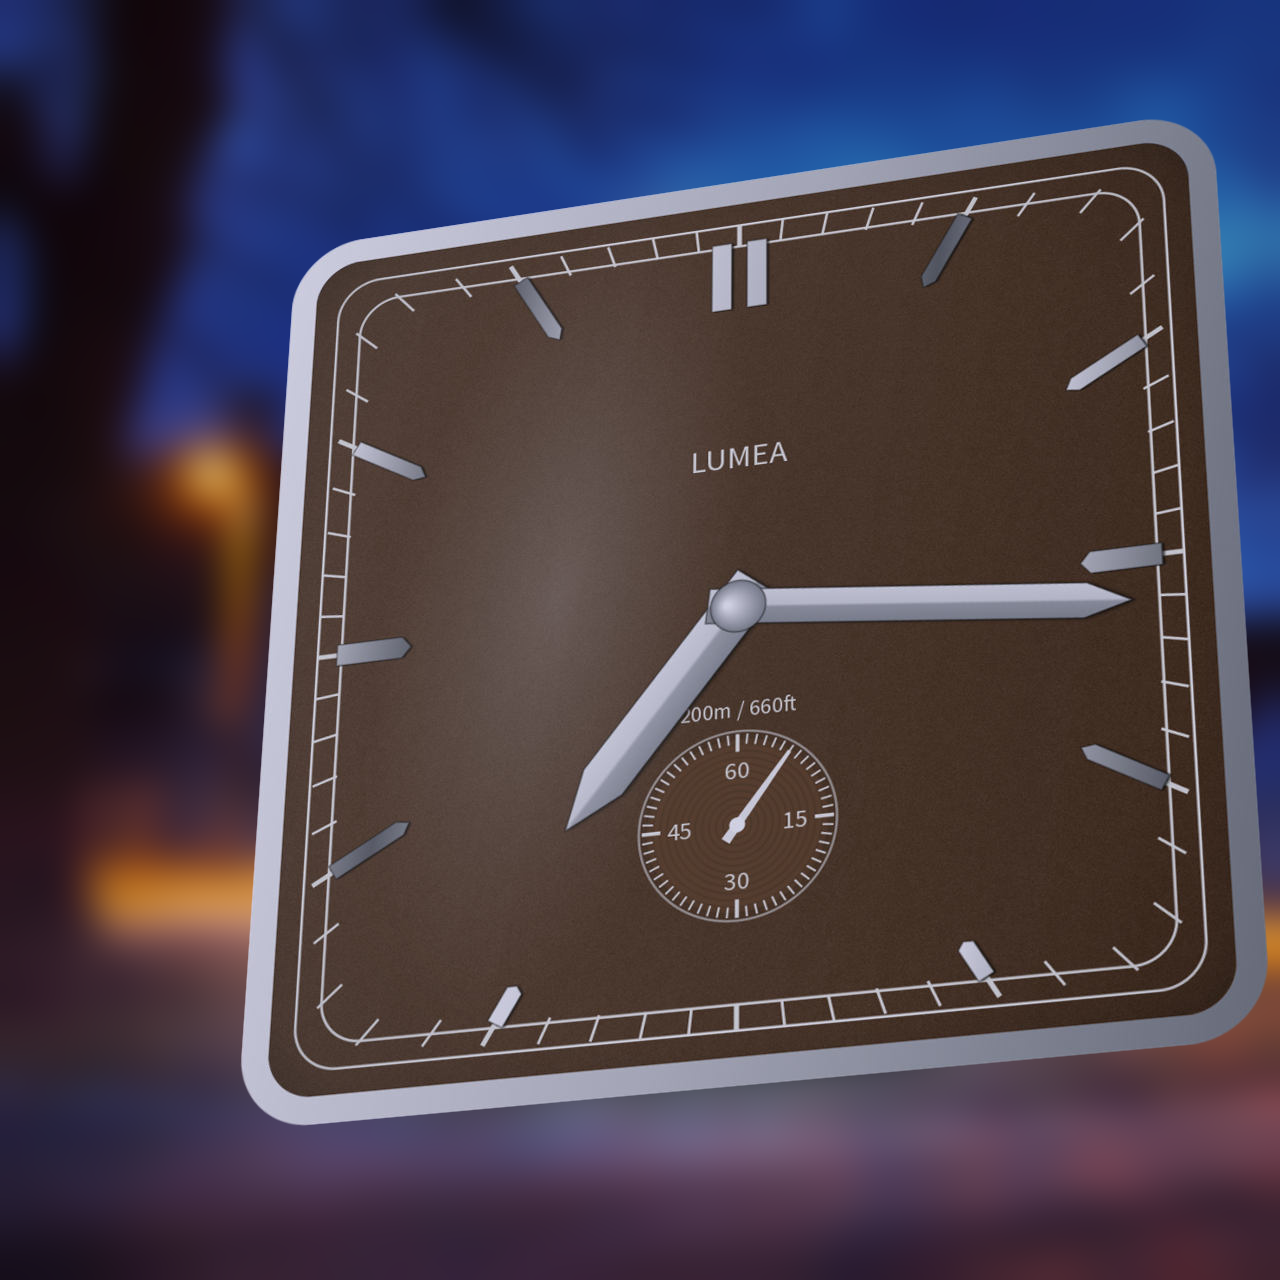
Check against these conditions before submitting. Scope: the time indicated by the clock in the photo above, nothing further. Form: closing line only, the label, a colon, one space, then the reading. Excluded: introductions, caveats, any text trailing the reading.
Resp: 7:16:06
